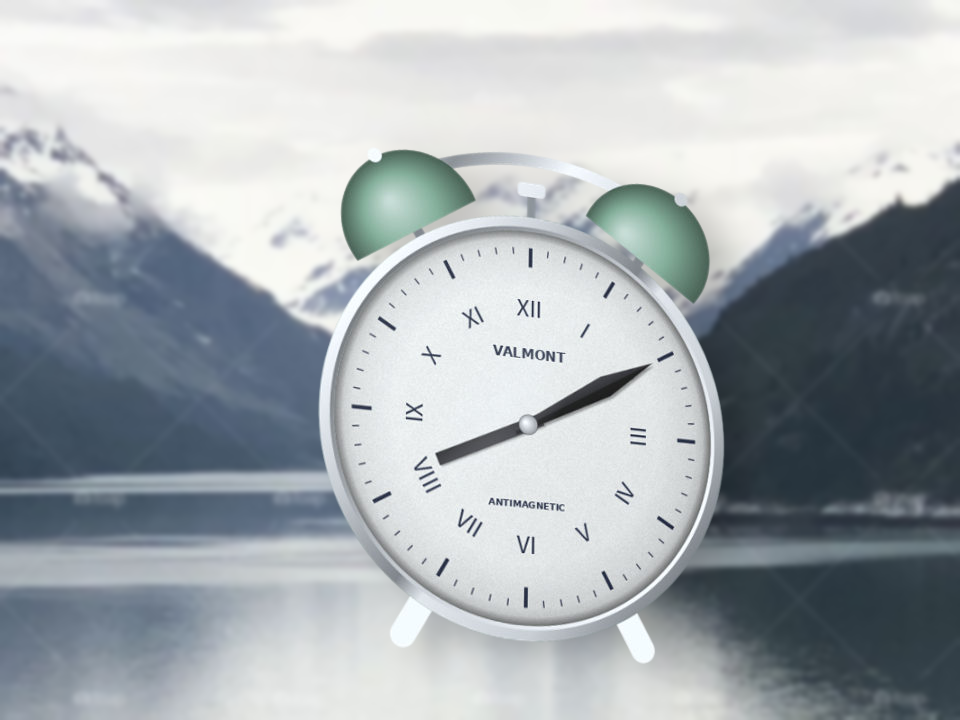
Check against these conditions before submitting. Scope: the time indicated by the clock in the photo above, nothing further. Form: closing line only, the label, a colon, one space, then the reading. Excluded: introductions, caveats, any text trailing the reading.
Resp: 8:10
